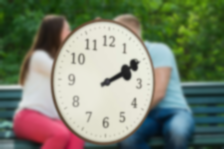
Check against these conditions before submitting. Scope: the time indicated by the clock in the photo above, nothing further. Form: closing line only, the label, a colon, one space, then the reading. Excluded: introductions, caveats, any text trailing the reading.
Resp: 2:10
